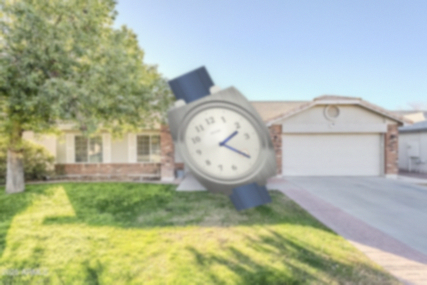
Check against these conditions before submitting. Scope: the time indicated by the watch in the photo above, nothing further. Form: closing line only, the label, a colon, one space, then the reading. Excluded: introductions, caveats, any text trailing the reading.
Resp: 2:23
